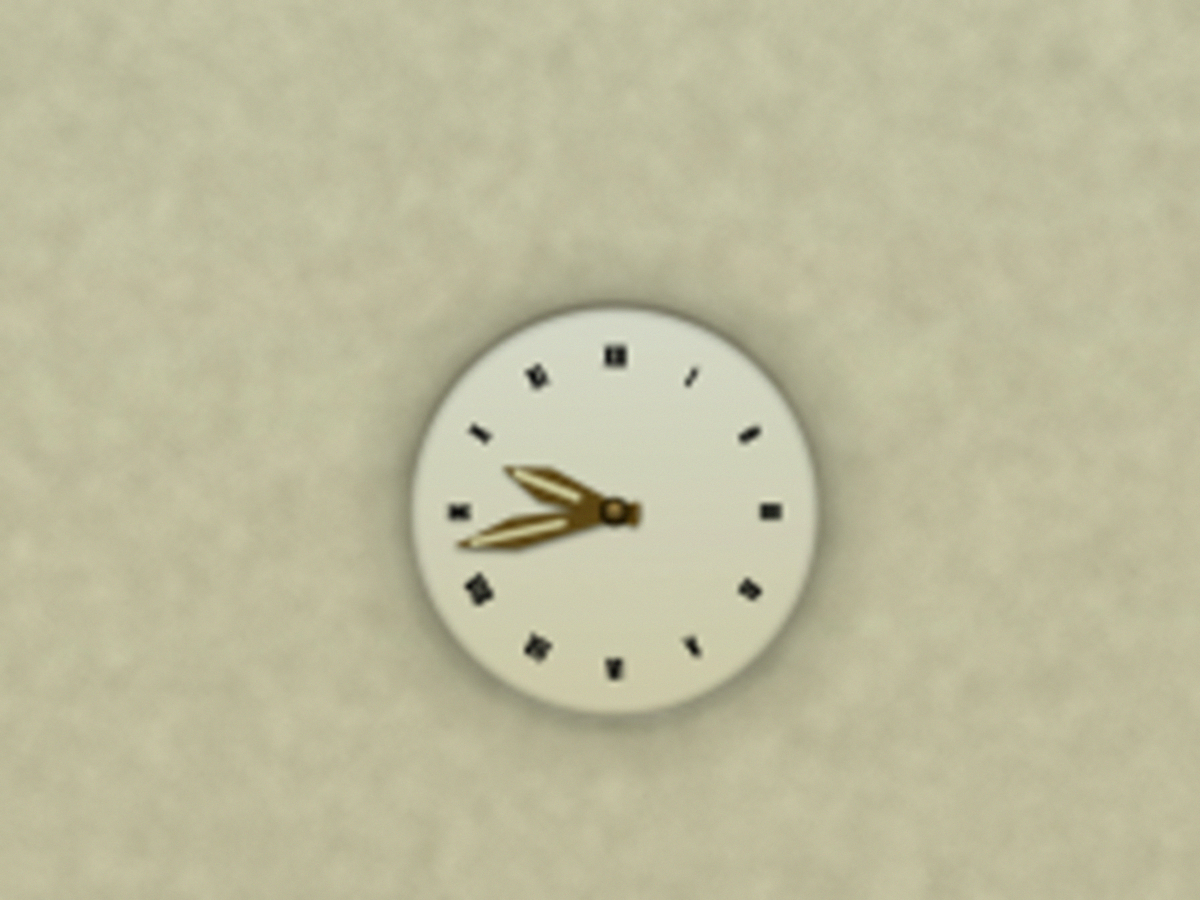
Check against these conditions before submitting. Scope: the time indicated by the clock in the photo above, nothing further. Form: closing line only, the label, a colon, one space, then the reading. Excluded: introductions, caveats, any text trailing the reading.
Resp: 9:43
